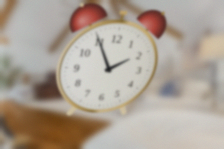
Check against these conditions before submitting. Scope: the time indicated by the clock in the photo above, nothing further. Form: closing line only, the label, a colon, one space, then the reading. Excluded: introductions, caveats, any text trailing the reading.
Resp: 1:55
